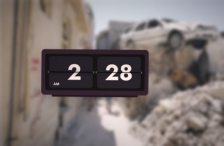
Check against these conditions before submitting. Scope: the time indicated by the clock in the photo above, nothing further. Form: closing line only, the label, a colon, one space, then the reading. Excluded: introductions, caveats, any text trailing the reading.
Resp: 2:28
